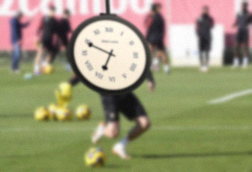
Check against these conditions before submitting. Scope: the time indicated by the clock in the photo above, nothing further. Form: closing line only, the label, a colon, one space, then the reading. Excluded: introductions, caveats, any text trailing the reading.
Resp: 6:49
